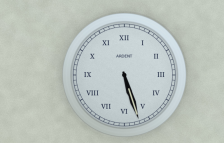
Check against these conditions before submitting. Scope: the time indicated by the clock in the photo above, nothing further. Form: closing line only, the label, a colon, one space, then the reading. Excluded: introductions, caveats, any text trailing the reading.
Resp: 5:27
